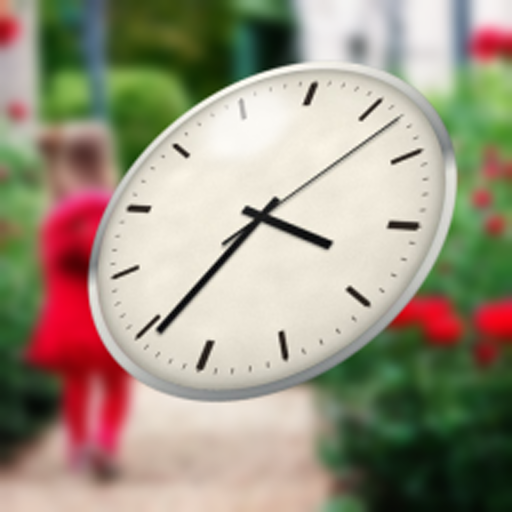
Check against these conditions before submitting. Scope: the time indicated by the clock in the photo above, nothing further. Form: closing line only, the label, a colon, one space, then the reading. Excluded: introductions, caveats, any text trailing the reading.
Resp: 3:34:07
